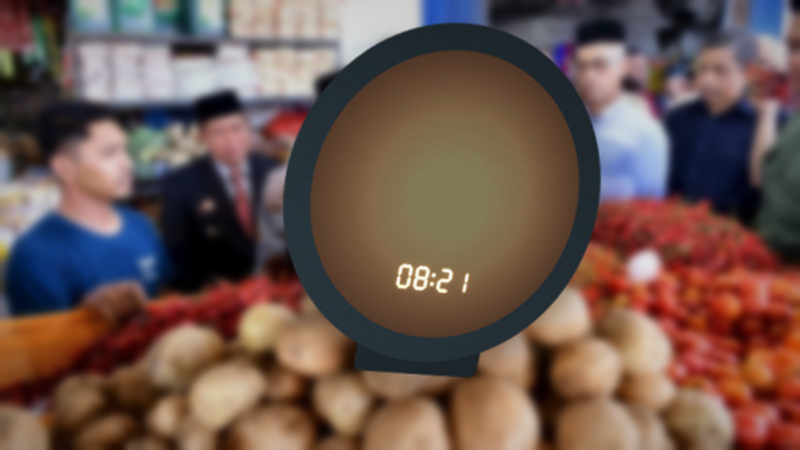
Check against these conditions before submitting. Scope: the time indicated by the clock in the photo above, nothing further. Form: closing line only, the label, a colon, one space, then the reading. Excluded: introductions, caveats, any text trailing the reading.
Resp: 8:21
